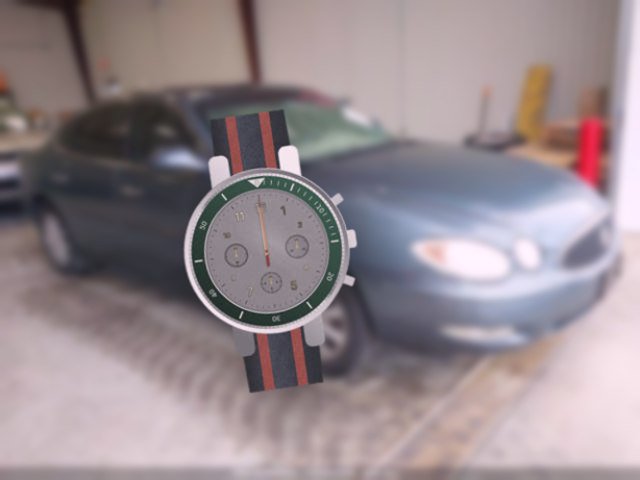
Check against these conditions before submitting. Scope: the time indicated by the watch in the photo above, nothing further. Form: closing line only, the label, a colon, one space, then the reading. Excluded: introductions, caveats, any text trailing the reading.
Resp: 12:00
